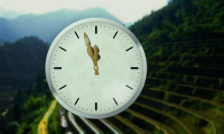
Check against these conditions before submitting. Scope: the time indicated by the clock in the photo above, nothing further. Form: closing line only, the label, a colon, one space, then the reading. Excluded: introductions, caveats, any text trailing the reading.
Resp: 11:57
